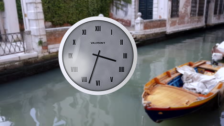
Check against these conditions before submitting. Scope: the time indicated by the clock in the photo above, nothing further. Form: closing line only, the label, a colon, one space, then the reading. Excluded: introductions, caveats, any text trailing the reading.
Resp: 3:33
